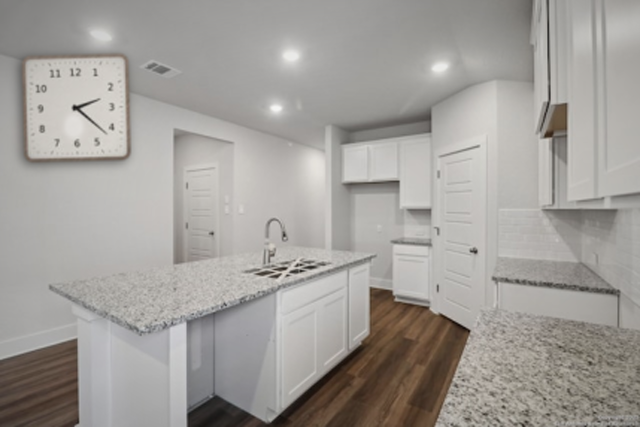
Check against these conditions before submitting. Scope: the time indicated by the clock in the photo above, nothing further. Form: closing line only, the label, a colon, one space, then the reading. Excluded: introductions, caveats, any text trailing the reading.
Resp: 2:22
